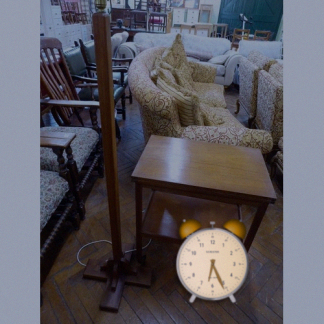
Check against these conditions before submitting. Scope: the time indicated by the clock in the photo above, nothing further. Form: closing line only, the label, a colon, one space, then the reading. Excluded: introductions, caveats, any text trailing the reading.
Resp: 6:26
